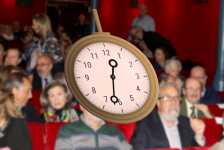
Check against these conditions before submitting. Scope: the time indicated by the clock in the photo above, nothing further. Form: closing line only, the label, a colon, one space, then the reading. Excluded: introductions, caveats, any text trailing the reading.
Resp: 12:32
